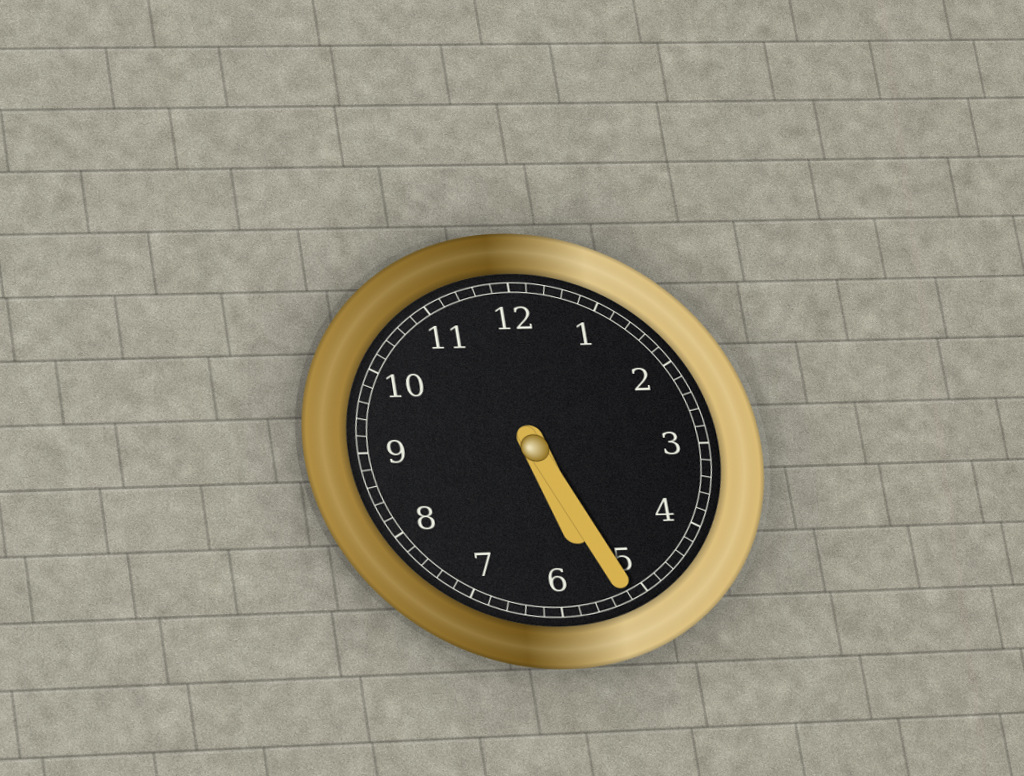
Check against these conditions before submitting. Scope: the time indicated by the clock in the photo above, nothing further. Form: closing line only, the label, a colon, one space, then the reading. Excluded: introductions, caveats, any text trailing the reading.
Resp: 5:26
